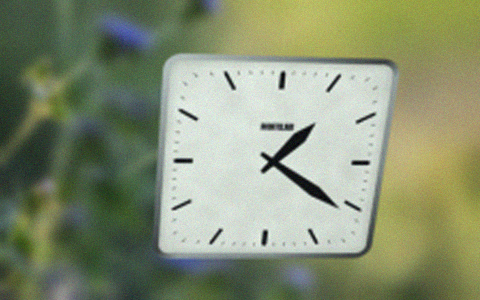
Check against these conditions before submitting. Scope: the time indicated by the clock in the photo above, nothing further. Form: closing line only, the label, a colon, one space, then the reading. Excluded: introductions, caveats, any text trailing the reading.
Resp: 1:21
